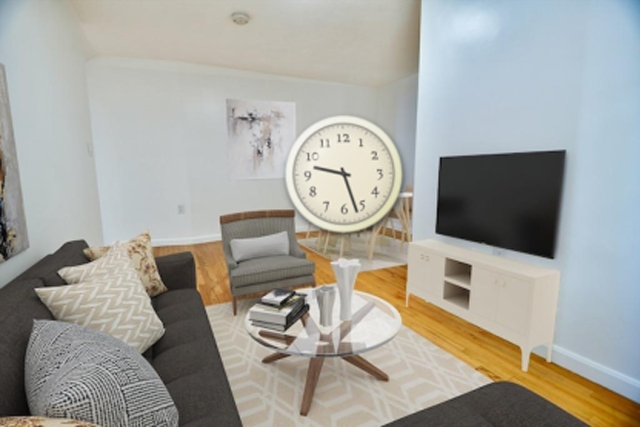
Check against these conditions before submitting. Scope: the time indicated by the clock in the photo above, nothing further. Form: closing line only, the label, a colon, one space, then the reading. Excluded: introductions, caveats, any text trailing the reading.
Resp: 9:27
